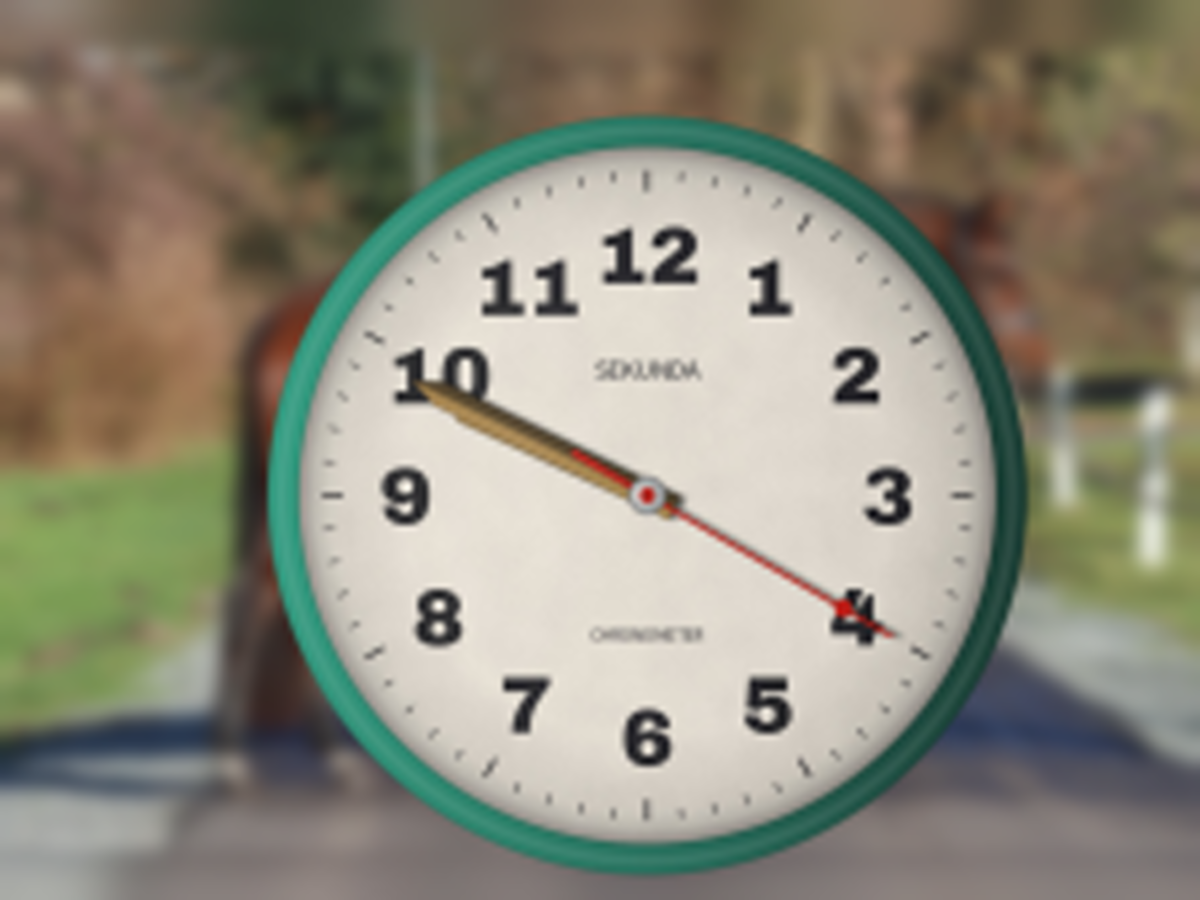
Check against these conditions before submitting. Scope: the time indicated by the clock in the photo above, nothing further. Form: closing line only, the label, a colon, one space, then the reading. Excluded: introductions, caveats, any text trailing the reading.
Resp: 9:49:20
